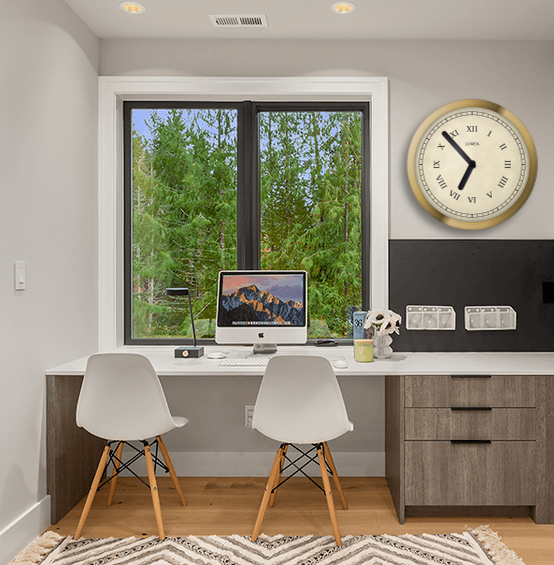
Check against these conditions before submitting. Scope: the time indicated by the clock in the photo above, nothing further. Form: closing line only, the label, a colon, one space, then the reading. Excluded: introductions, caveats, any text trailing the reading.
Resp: 6:53
